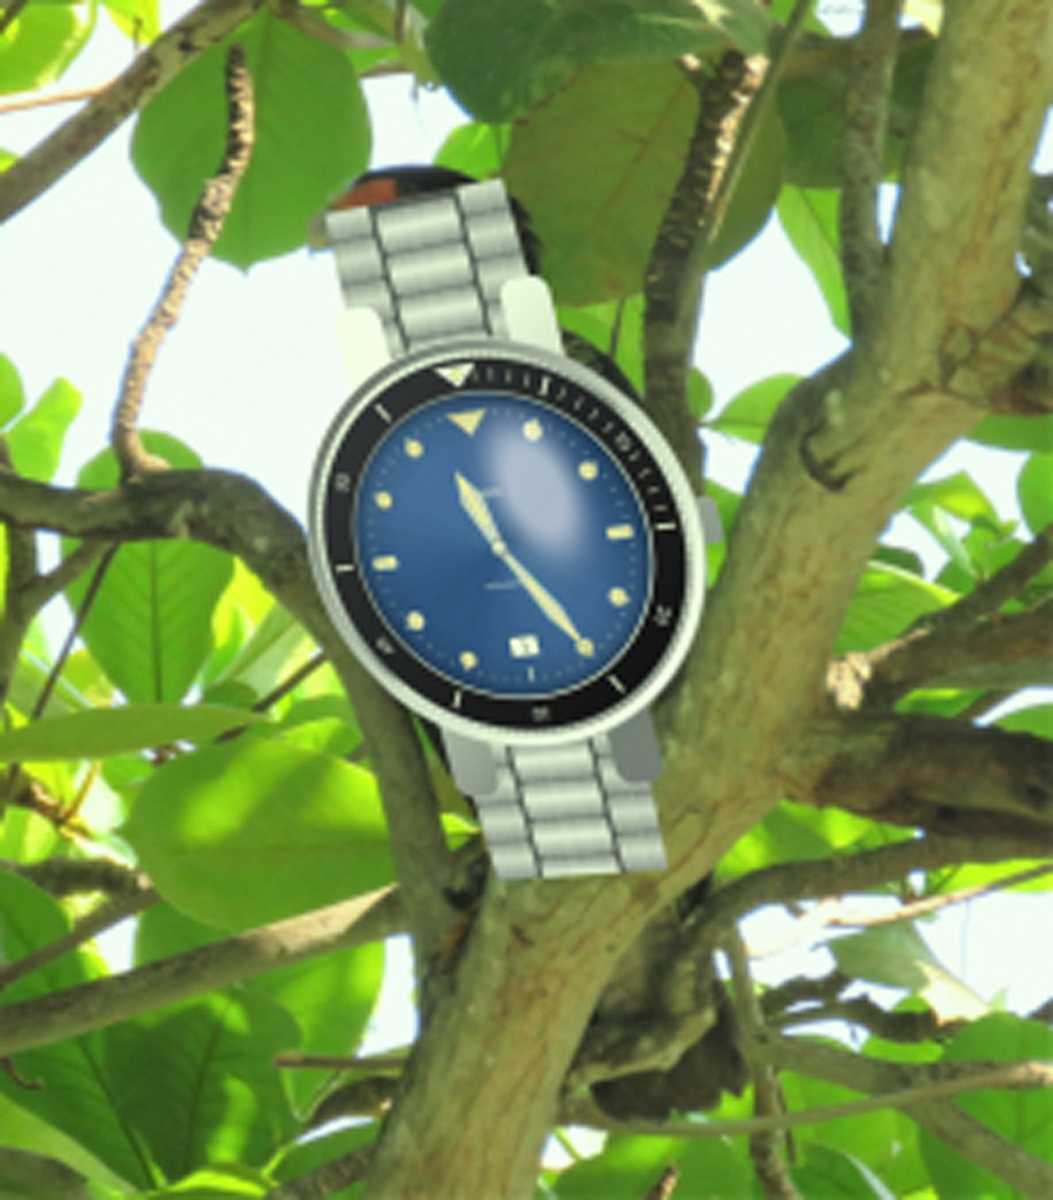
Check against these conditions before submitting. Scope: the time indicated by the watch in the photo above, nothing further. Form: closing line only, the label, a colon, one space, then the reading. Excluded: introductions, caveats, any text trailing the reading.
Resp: 11:25
